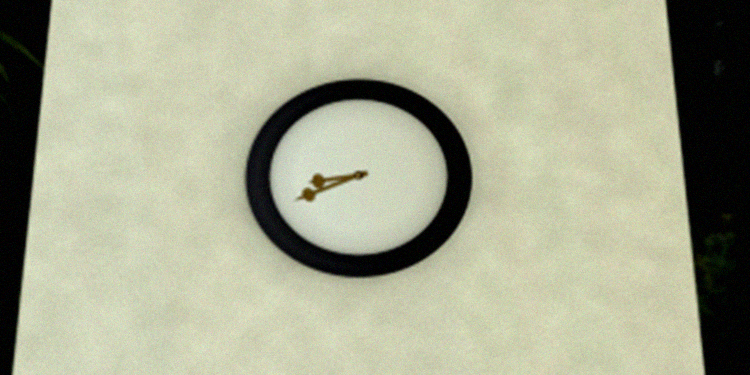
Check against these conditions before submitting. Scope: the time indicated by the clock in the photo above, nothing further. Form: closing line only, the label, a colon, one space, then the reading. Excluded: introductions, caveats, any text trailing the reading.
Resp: 8:41
